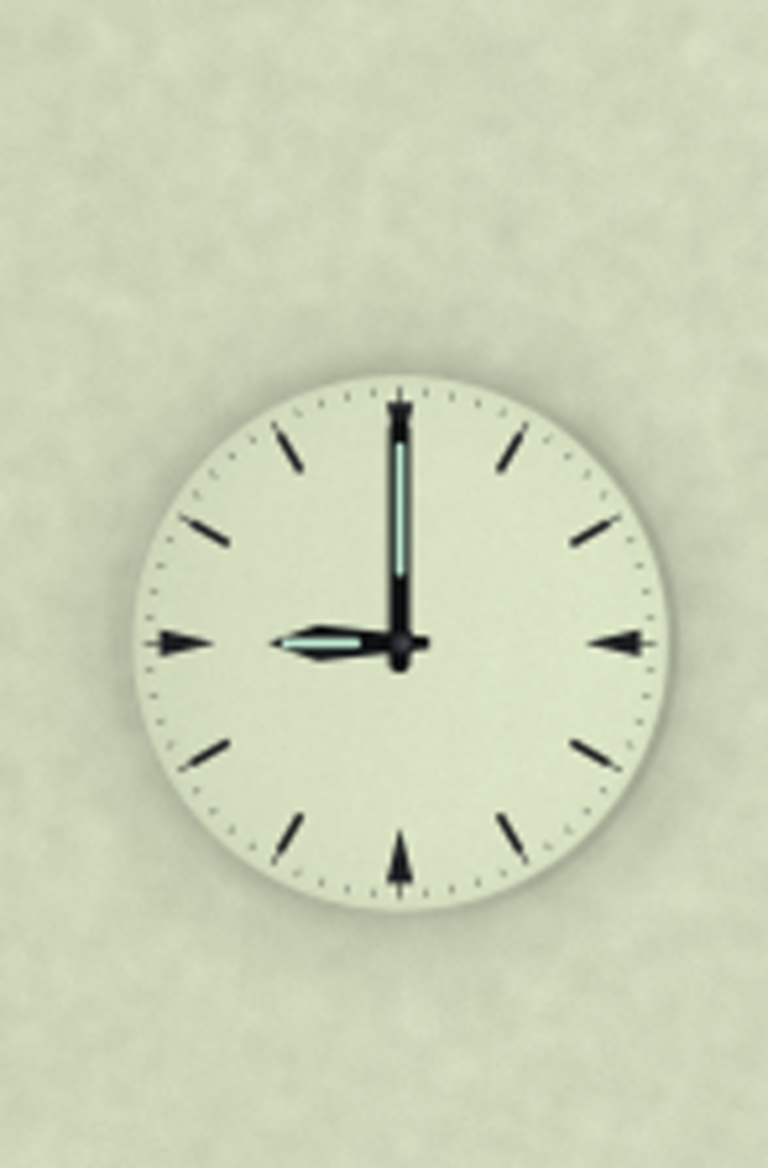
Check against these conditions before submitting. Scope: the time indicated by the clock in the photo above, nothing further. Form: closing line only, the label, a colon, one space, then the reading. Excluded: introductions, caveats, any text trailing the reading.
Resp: 9:00
